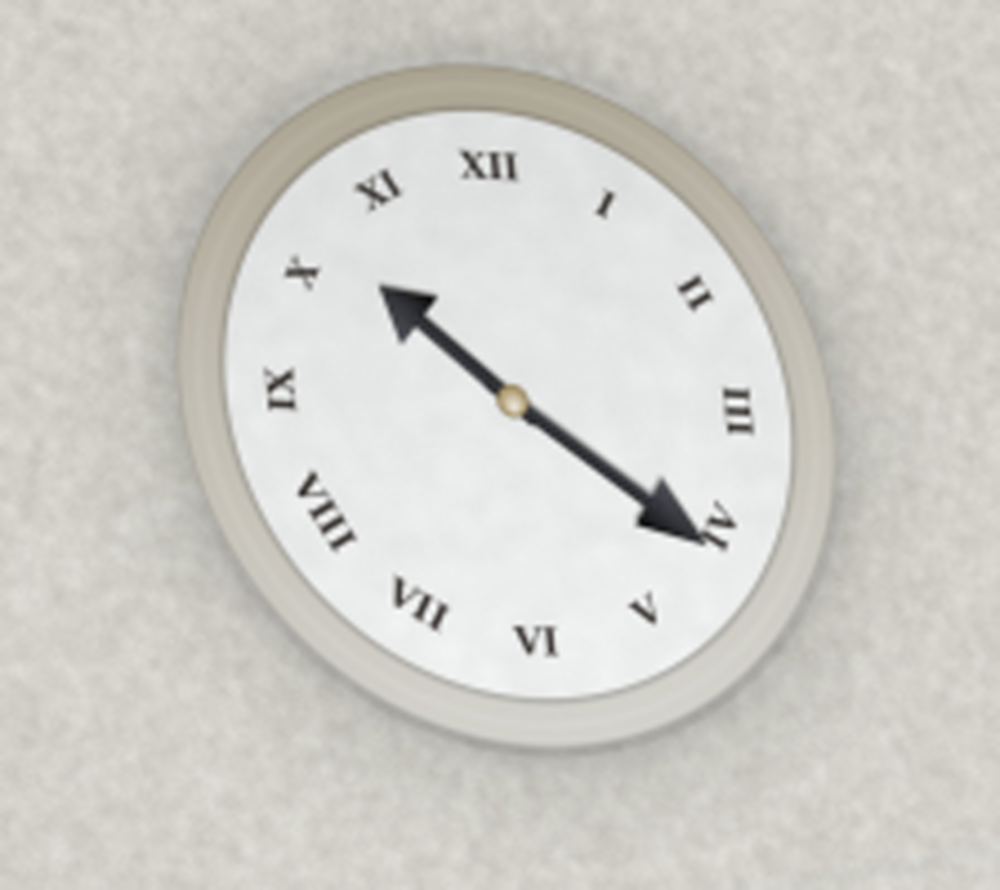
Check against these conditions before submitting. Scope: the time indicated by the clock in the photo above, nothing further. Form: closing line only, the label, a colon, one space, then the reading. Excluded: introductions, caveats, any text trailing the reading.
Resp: 10:21
